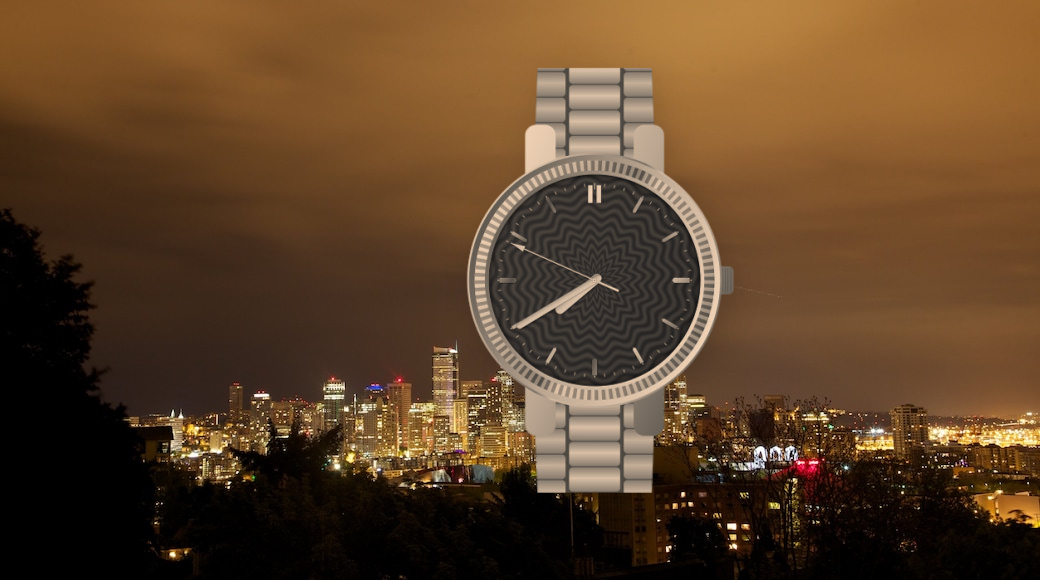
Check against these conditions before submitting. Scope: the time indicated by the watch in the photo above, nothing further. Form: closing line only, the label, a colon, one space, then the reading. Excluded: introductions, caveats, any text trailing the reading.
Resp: 7:39:49
